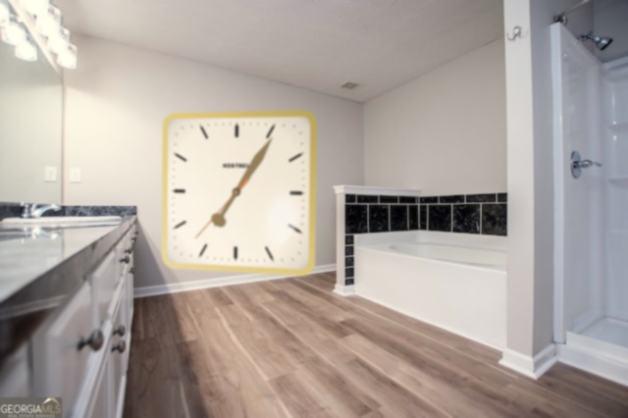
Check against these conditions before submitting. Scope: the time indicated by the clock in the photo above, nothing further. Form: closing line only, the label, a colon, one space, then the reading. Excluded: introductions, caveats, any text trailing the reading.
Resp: 7:05:37
